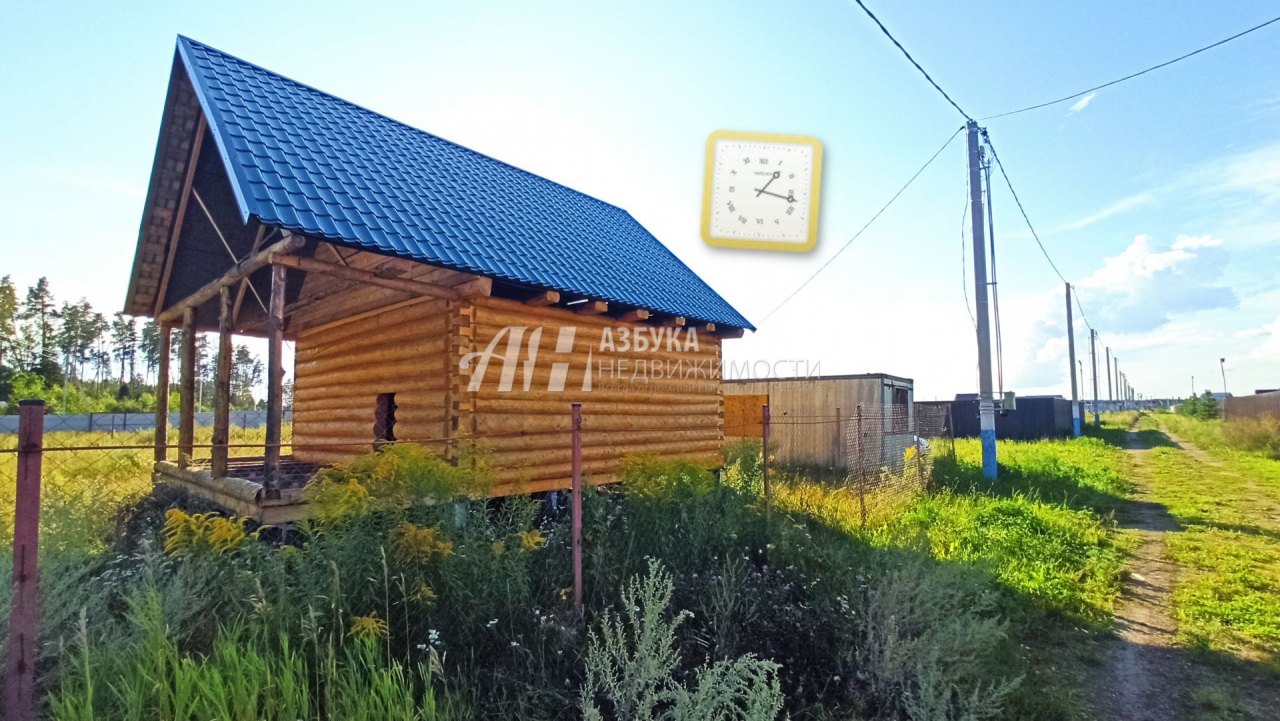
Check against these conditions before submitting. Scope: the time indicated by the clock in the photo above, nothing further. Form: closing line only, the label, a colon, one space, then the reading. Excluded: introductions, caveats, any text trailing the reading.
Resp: 1:17
